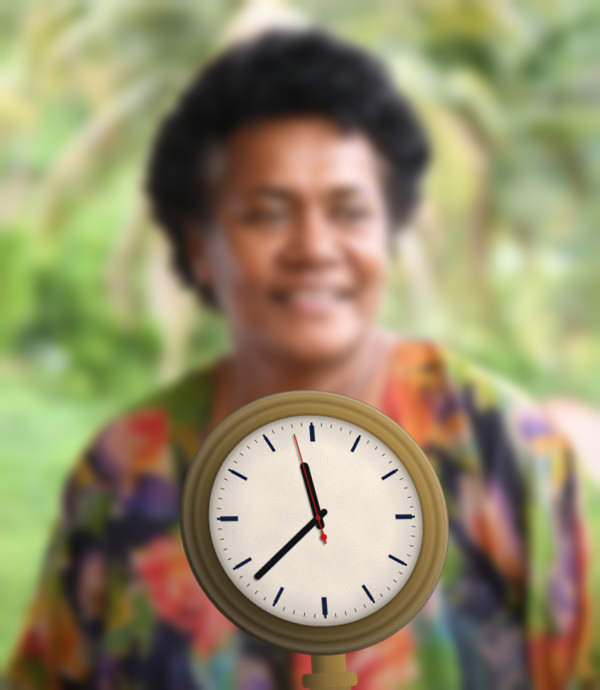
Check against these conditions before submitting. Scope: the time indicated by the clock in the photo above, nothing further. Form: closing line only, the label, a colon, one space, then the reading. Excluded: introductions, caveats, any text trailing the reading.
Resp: 11:37:58
